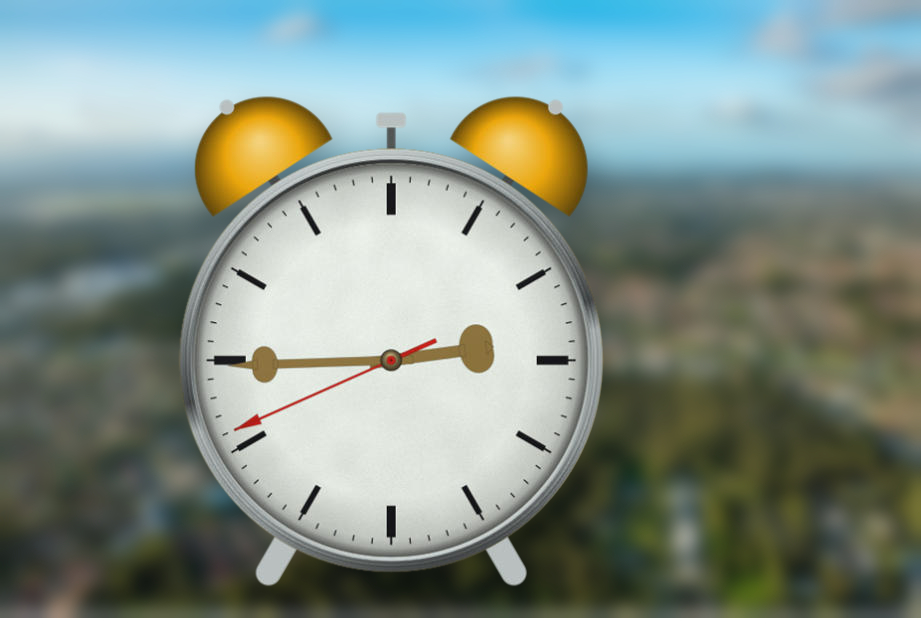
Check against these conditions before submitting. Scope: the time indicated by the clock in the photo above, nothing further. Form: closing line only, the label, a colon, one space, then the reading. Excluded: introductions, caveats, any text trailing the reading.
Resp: 2:44:41
